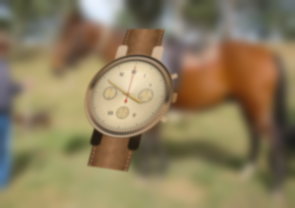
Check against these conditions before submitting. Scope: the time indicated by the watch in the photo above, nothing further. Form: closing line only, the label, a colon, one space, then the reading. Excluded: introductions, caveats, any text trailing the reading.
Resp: 3:50
